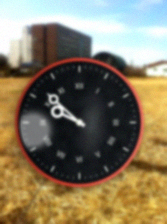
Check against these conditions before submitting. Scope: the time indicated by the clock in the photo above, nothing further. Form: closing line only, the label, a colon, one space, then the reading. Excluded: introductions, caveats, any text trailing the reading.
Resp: 9:52
